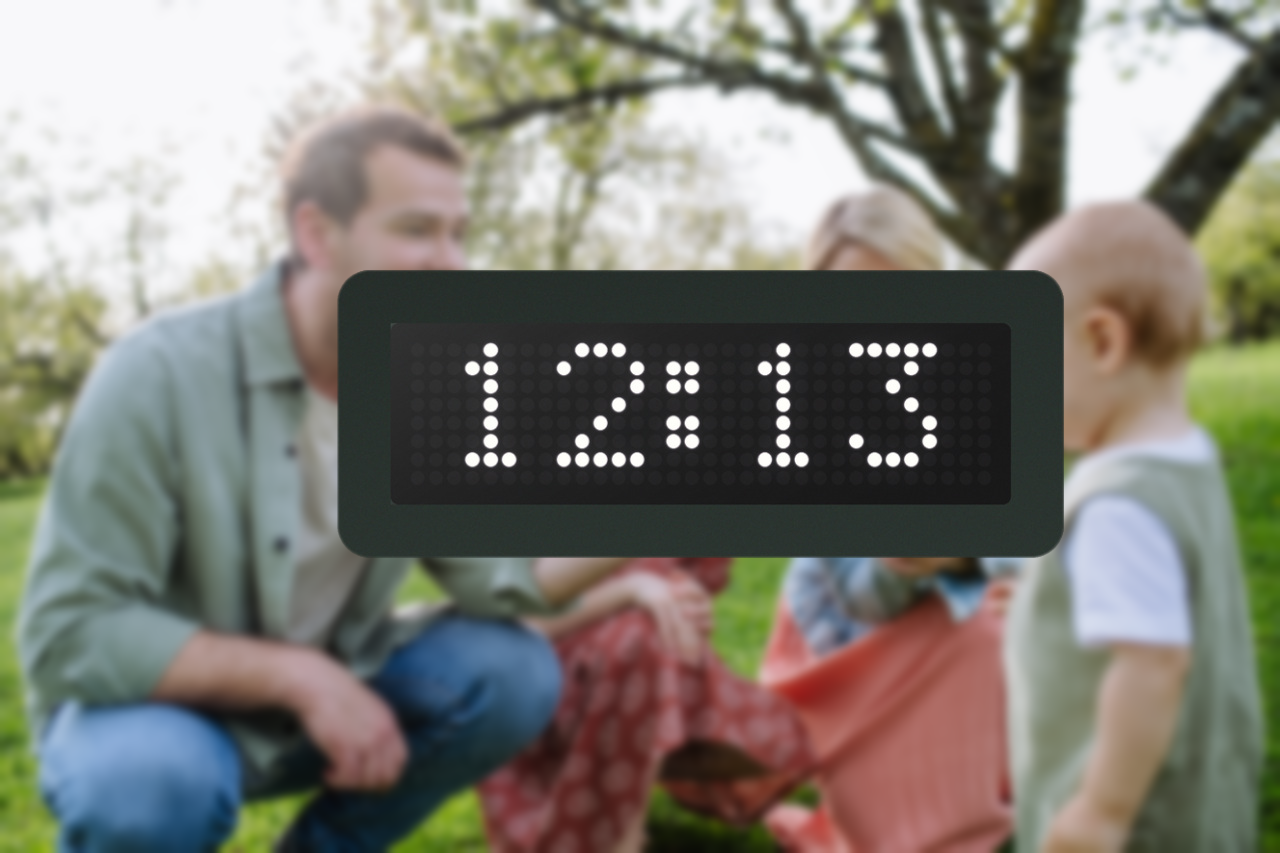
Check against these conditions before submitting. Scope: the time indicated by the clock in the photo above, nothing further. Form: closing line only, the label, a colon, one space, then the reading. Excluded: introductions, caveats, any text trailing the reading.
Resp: 12:13
